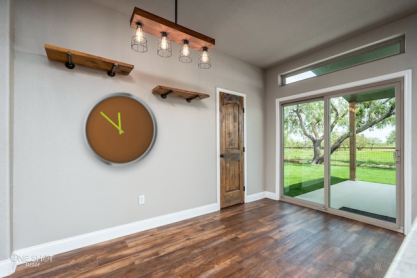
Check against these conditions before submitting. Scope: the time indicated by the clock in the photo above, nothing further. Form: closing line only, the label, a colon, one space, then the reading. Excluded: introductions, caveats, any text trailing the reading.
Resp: 11:52
